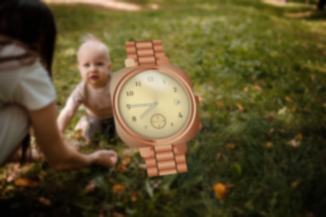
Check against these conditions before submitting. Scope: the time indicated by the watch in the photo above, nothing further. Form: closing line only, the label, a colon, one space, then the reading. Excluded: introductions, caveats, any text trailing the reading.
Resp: 7:45
